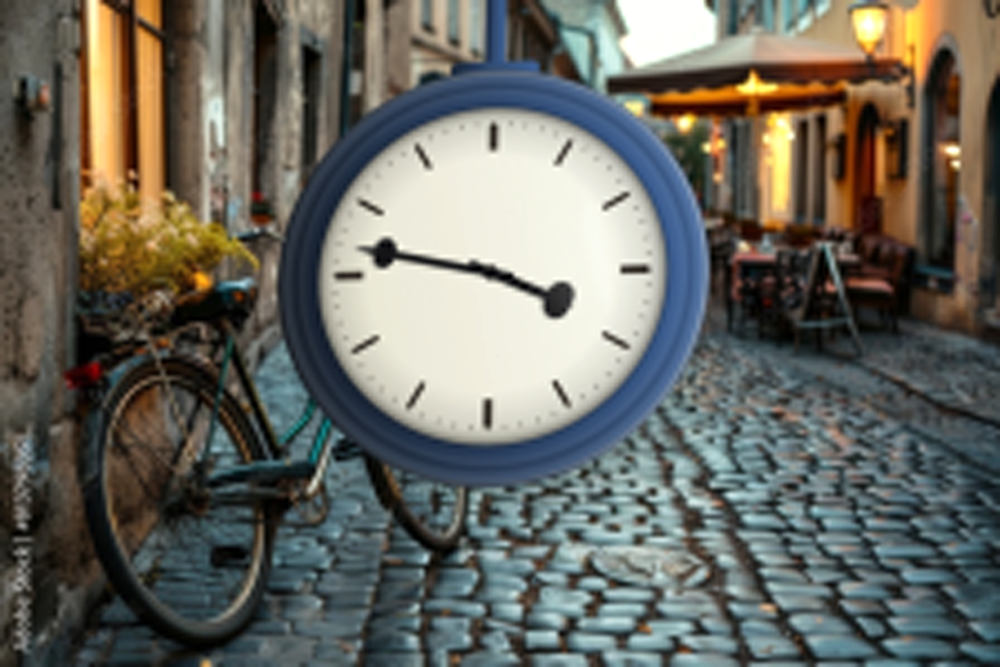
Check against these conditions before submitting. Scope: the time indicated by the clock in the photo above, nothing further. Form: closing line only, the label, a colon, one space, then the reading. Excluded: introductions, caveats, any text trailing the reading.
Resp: 3:47
